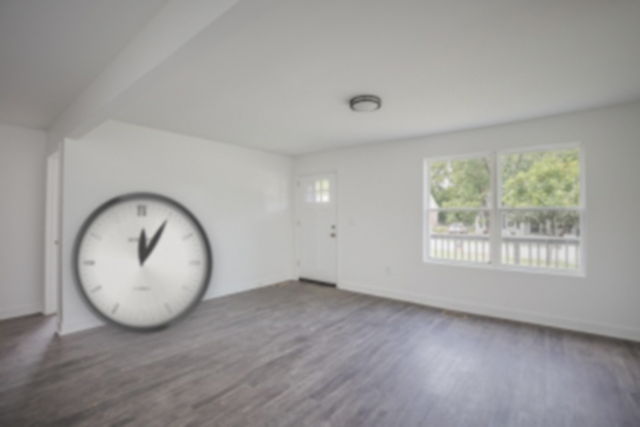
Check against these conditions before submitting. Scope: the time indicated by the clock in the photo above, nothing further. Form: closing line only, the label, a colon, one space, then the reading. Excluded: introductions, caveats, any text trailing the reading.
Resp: 12:05
